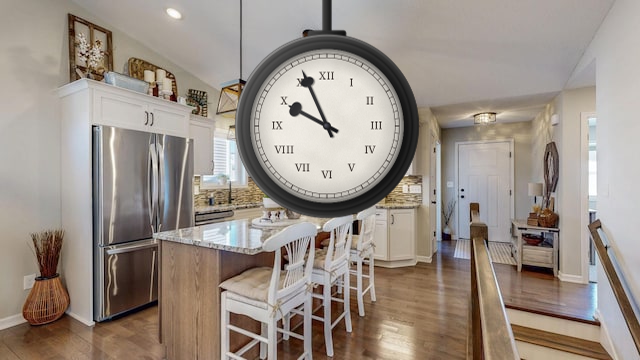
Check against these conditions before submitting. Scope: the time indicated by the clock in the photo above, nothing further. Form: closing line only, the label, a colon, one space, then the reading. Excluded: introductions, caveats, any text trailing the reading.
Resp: 9:56
